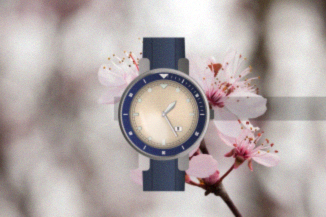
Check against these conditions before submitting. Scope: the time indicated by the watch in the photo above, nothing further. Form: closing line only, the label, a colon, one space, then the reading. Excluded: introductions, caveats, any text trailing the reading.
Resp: 1:25
